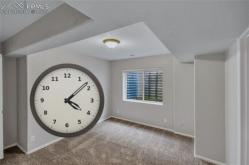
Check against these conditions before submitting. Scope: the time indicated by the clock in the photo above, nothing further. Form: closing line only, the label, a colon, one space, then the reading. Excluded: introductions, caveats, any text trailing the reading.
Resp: 4:08
